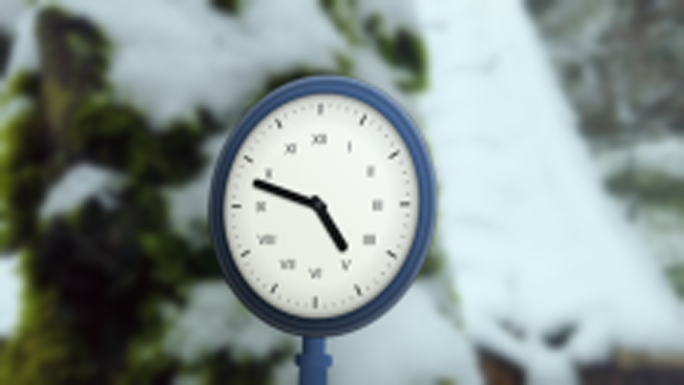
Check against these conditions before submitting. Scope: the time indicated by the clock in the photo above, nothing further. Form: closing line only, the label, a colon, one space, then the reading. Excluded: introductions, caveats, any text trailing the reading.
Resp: 4:48
